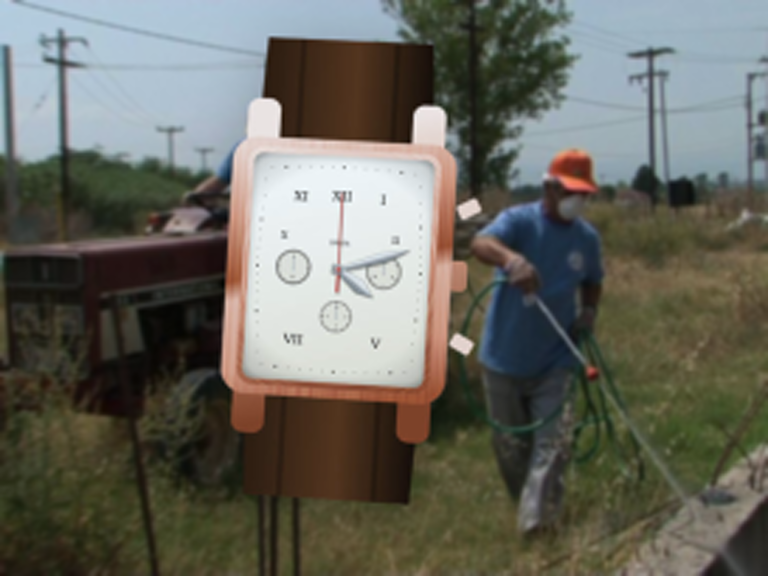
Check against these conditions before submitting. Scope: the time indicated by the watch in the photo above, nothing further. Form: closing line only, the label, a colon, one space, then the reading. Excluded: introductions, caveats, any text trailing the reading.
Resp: 4:12
